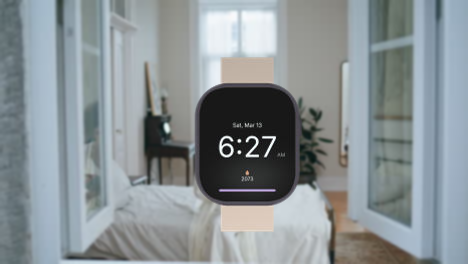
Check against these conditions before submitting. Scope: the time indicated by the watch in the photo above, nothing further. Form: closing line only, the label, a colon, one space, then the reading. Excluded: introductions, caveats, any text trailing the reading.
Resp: 6:27
